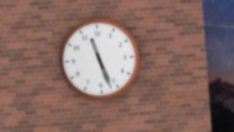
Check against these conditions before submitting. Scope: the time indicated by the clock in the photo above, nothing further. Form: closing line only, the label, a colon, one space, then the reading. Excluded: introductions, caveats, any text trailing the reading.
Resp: 11:27
